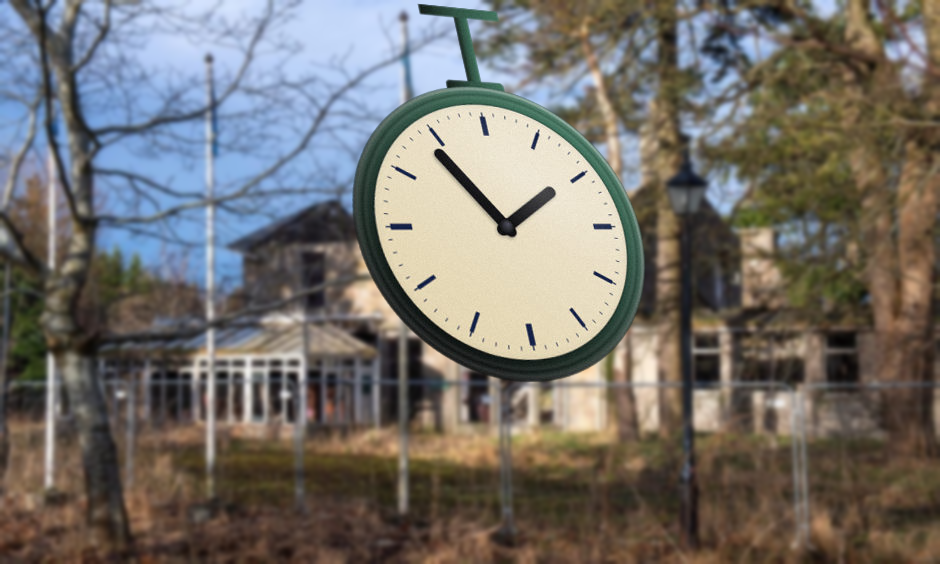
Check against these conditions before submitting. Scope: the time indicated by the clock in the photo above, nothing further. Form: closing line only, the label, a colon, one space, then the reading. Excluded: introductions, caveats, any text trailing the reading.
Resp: 1:54
